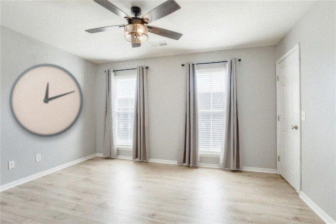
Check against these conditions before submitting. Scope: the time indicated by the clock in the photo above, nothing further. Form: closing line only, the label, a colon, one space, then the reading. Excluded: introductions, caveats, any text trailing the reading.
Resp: 12:12
